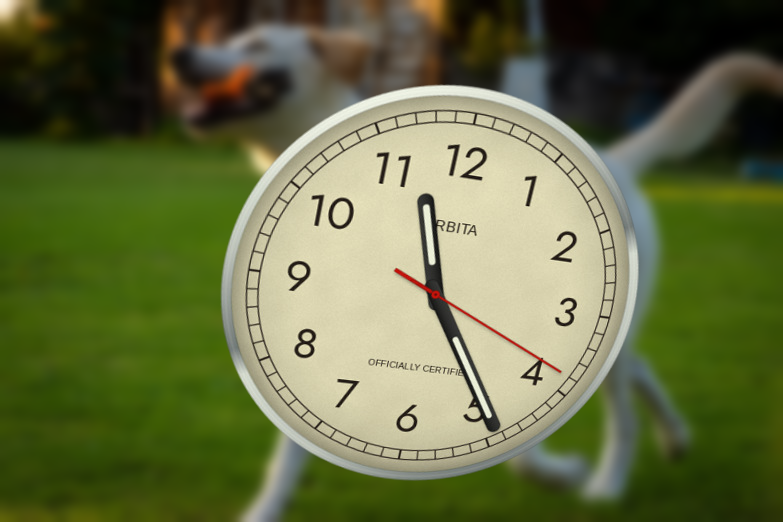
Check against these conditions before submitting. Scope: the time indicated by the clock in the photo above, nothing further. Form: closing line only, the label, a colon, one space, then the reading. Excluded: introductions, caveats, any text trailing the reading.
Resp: 11:24:19
